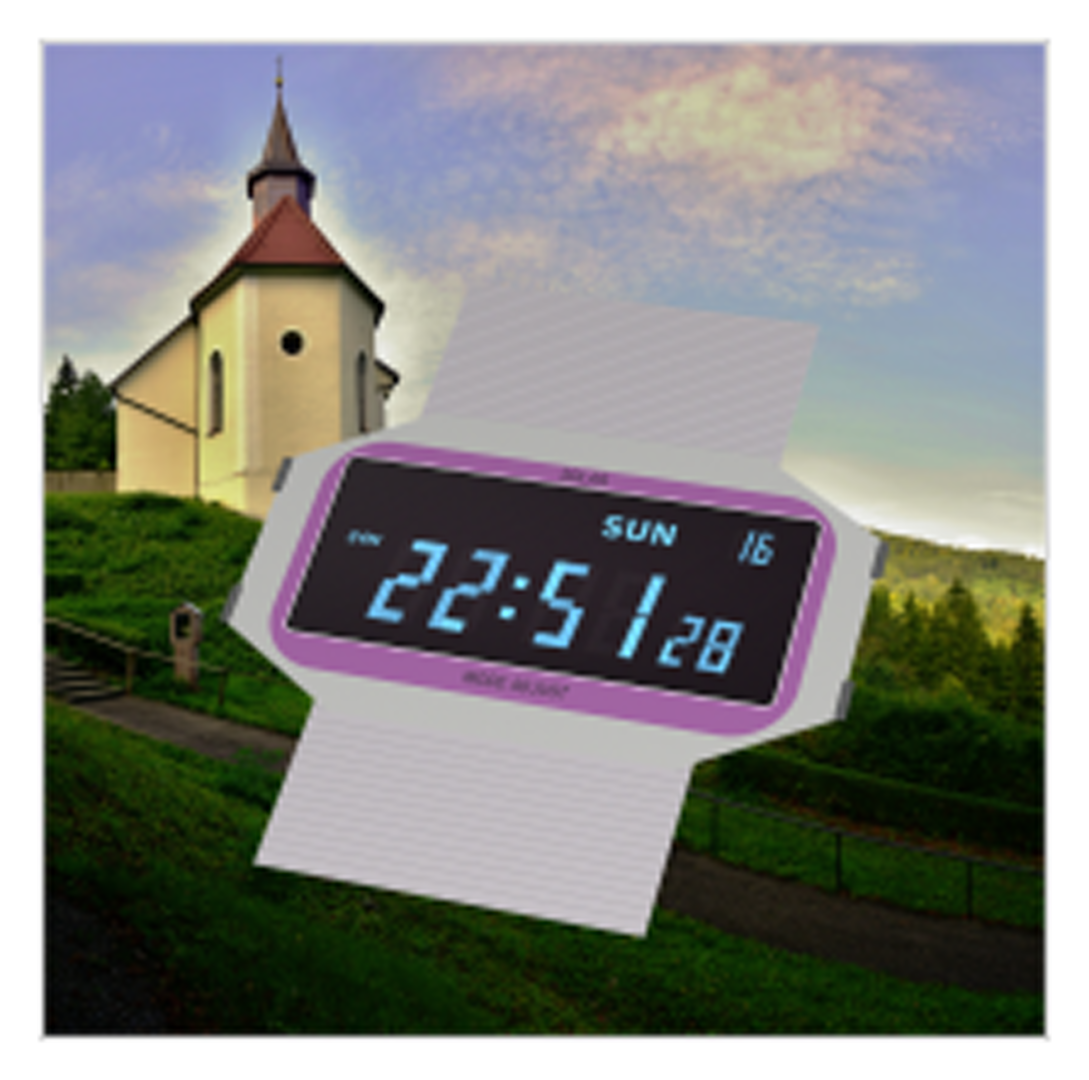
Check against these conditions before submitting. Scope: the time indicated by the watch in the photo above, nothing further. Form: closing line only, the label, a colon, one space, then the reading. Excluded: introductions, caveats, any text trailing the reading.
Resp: 22:51:28
